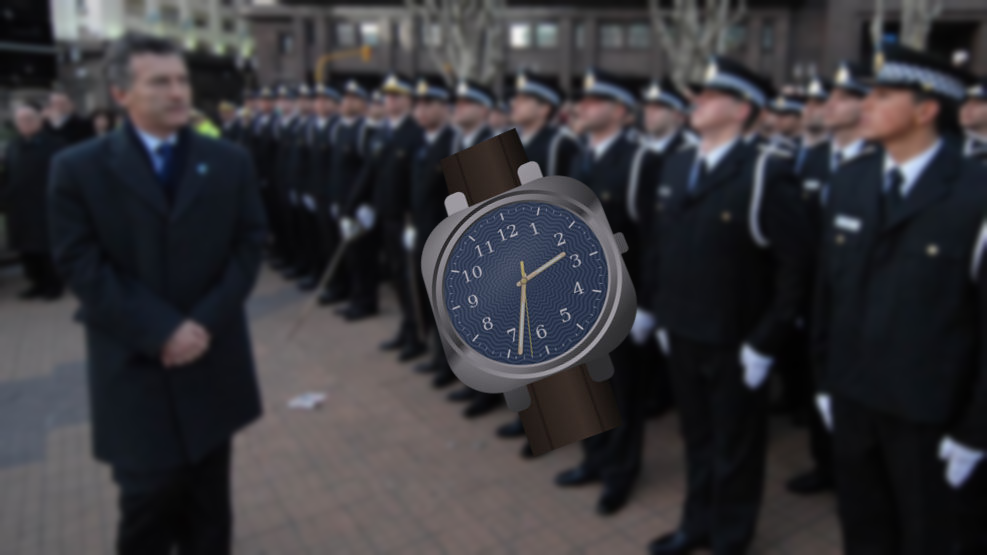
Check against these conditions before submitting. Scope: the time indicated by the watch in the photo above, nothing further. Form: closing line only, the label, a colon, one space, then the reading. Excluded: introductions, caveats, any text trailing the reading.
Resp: 2:33:32
